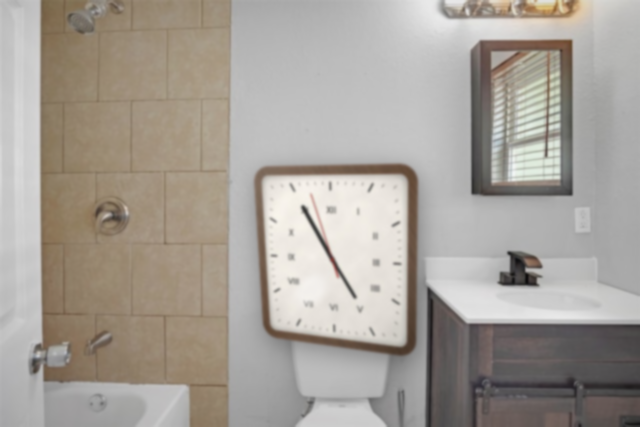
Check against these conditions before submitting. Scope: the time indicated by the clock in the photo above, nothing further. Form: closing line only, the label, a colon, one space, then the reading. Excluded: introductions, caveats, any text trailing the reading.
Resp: 4:54:57
